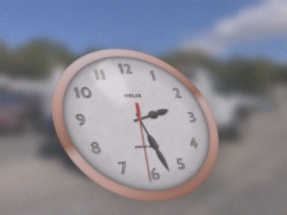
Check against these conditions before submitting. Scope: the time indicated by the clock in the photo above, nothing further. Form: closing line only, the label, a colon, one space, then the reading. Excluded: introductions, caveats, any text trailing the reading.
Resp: 2:27:31
